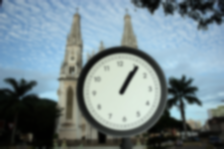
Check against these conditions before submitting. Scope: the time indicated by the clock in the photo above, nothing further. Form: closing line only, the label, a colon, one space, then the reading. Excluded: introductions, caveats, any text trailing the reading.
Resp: 1:06
